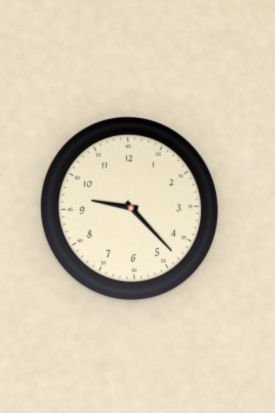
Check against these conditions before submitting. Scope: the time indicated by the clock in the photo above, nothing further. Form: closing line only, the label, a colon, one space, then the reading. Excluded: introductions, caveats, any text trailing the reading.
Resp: 9:23
